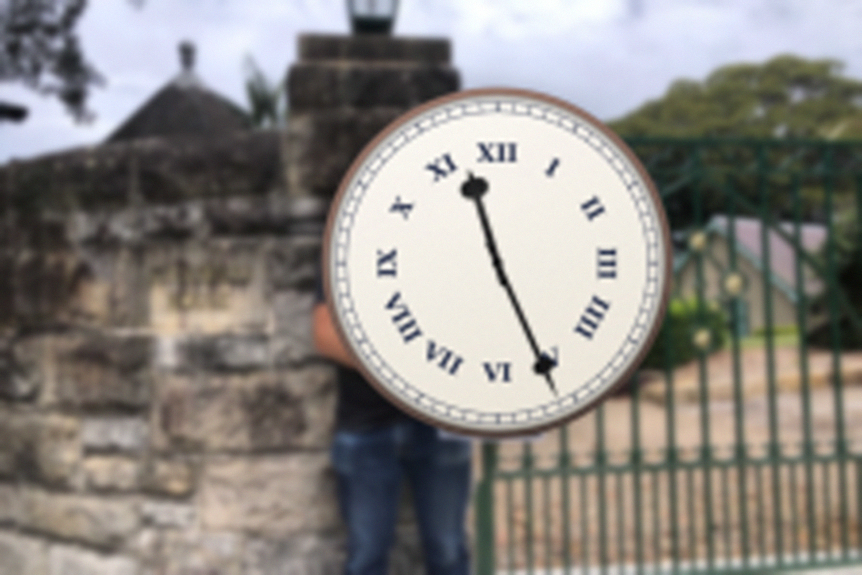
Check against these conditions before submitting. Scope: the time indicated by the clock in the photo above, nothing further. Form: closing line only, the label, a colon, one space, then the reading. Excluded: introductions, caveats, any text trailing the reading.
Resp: 11:26
